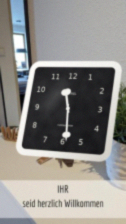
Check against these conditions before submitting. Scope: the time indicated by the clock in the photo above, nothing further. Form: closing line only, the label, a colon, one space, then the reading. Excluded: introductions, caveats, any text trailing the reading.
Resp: 11:29
